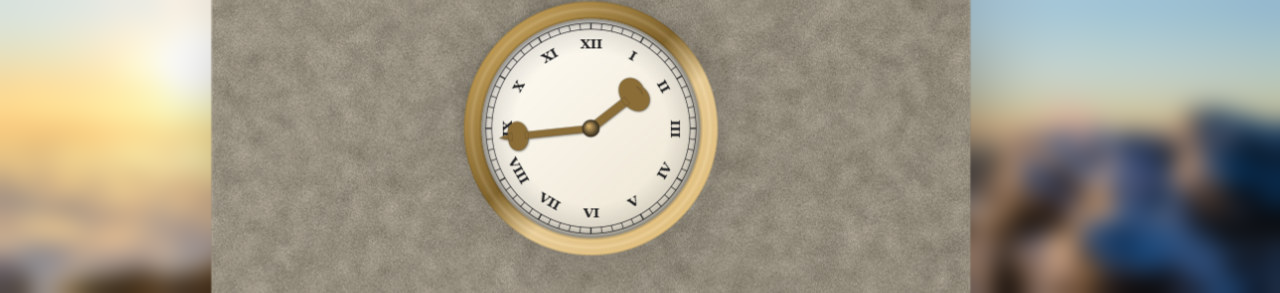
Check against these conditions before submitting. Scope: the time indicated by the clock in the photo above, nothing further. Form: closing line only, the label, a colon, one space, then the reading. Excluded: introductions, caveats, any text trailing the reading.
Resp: 1:44
